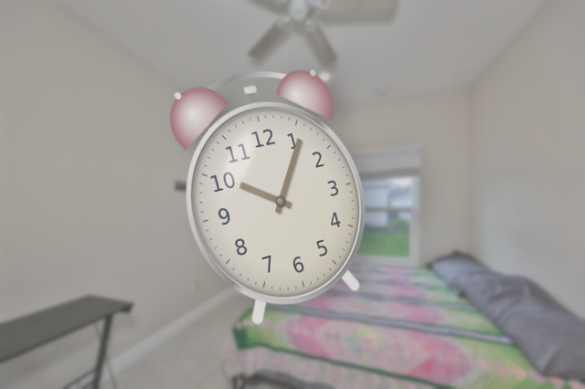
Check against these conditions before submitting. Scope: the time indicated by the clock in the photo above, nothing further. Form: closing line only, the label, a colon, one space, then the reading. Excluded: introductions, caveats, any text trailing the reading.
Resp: 10:06
